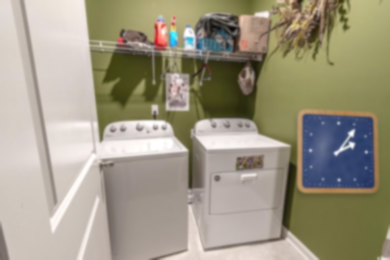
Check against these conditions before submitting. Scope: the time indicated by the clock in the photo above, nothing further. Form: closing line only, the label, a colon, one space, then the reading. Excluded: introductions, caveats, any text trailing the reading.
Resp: 2:06
